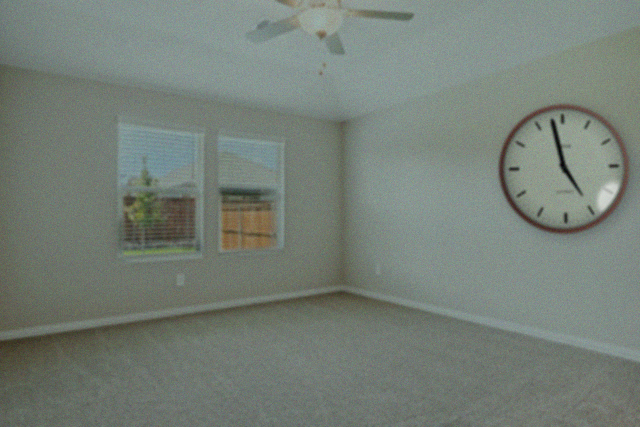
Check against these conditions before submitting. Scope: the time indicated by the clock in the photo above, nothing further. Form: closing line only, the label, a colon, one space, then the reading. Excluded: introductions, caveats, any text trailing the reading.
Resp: 4:58
